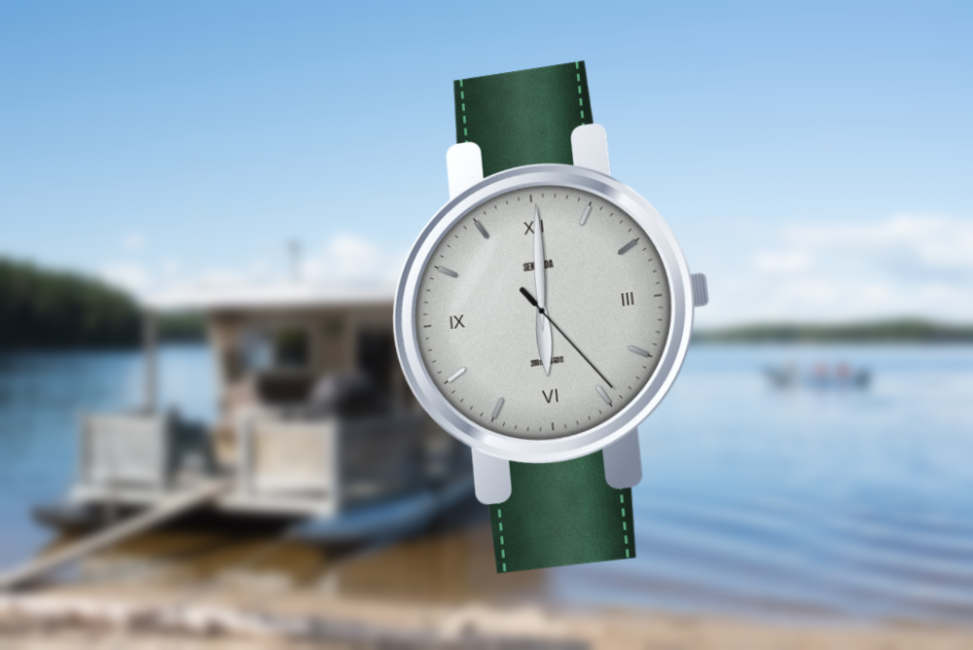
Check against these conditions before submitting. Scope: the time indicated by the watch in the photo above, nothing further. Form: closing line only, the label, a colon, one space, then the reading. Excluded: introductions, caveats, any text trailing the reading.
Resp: 6:00:24
